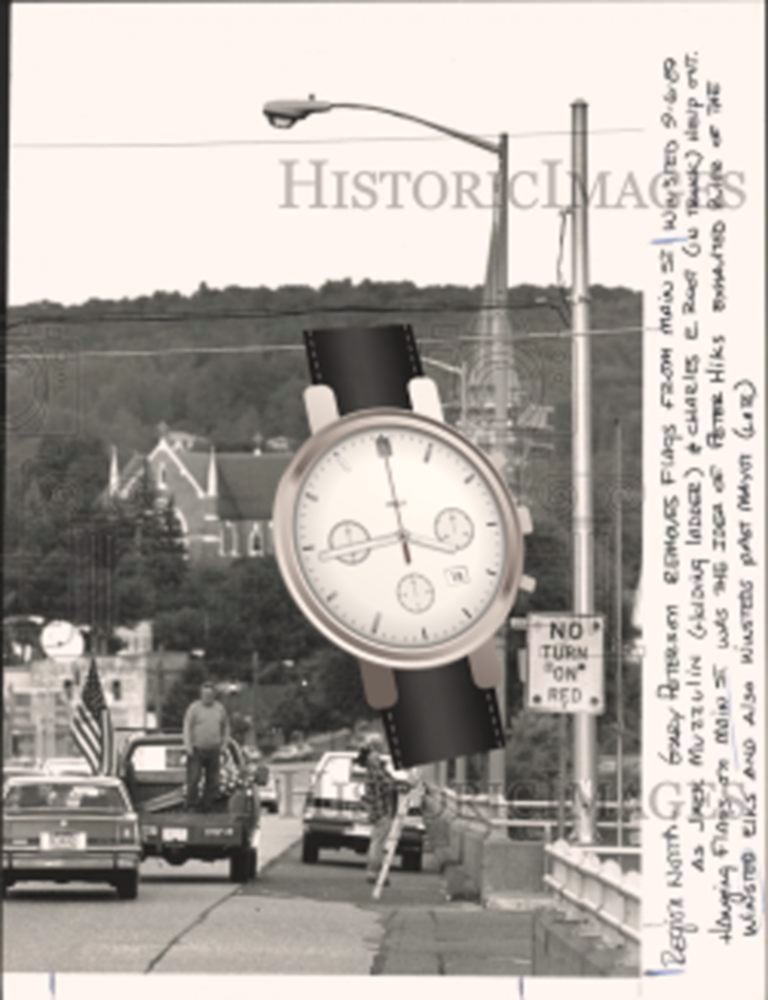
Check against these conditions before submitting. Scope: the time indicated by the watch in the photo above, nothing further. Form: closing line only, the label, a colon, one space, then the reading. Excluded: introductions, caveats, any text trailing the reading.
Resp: 3:44
